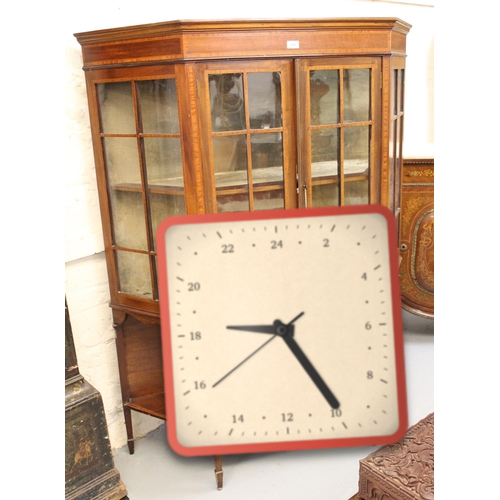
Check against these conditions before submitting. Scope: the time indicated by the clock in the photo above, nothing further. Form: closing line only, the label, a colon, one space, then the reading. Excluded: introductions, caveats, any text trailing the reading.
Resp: 18:24:39
